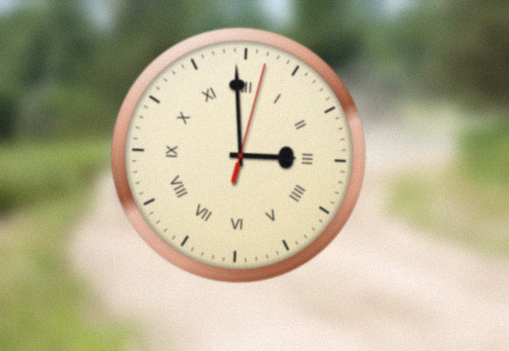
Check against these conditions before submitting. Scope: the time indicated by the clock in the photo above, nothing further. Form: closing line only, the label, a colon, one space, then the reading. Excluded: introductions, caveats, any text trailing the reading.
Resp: 2:59:02
